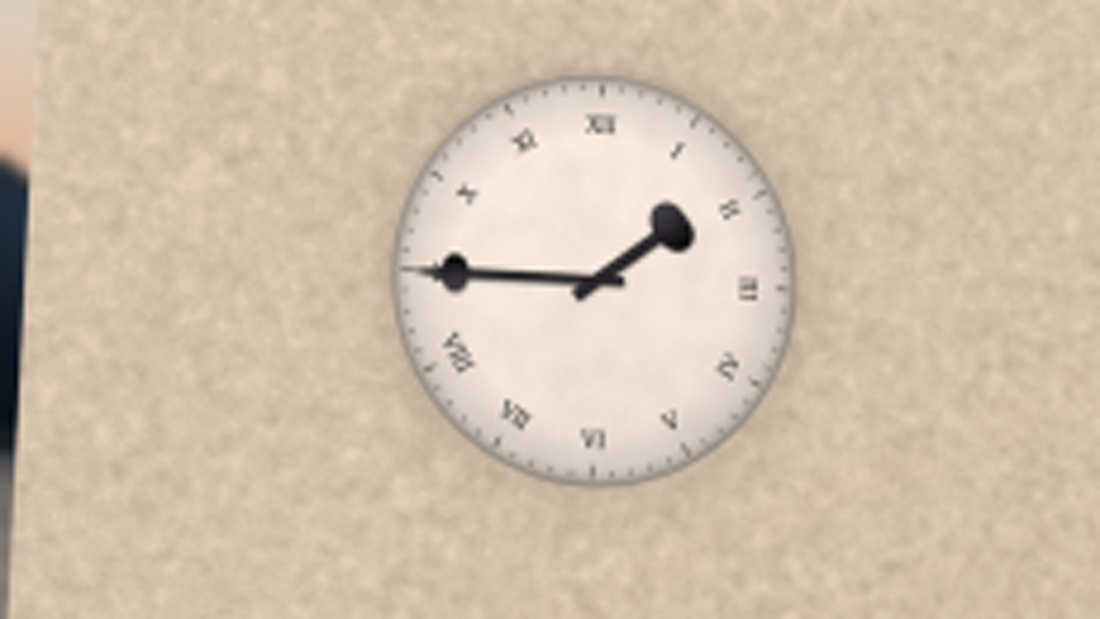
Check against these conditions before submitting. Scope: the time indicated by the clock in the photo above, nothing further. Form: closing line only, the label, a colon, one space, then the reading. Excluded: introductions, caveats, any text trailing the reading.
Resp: 1:45
